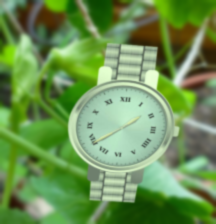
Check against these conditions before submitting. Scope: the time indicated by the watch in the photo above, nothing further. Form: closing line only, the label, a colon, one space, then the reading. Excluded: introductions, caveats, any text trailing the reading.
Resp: 1:39
